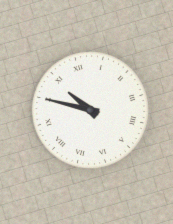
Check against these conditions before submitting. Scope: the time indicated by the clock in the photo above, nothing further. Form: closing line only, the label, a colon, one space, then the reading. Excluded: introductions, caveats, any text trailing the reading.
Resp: 10:50
